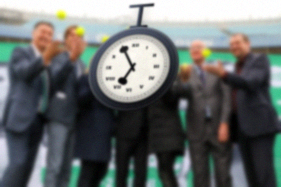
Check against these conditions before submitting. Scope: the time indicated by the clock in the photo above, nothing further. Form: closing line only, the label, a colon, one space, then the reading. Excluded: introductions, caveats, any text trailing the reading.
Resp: 6:55
